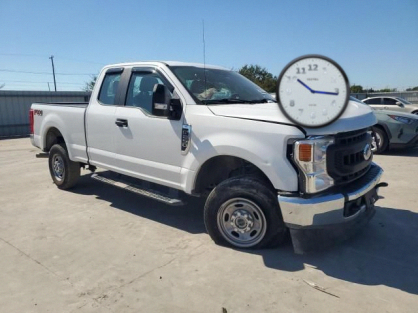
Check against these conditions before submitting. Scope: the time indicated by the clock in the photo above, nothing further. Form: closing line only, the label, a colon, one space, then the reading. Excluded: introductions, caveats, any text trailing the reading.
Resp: 10:16
